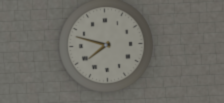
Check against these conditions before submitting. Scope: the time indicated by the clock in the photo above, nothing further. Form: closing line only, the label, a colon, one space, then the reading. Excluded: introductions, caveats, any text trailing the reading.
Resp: 7:48
